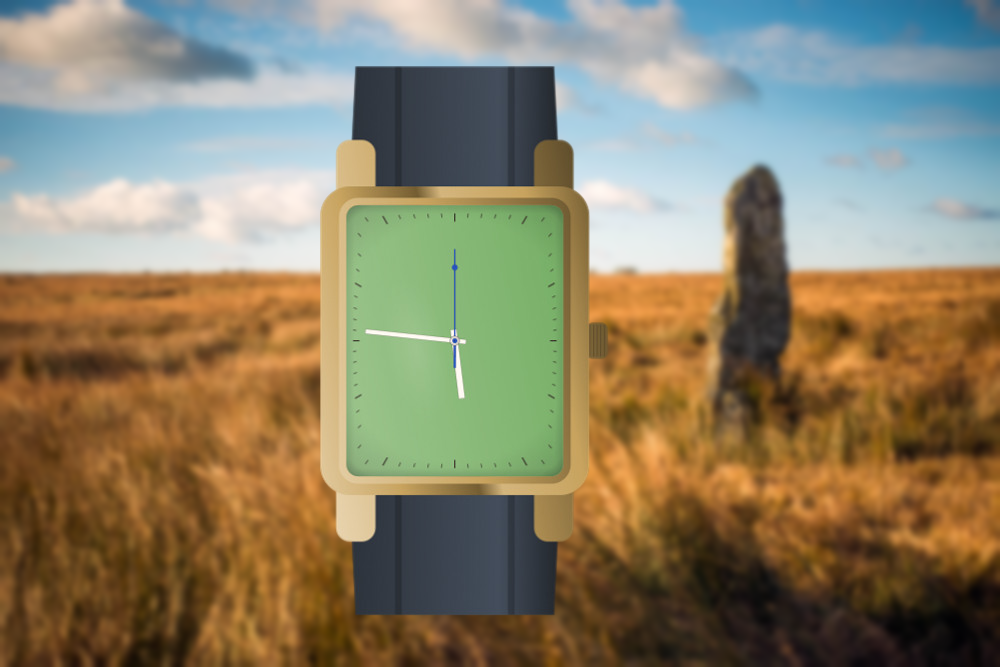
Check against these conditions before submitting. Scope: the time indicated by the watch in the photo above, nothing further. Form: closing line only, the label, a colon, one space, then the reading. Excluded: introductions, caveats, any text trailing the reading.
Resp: 5:46:00
